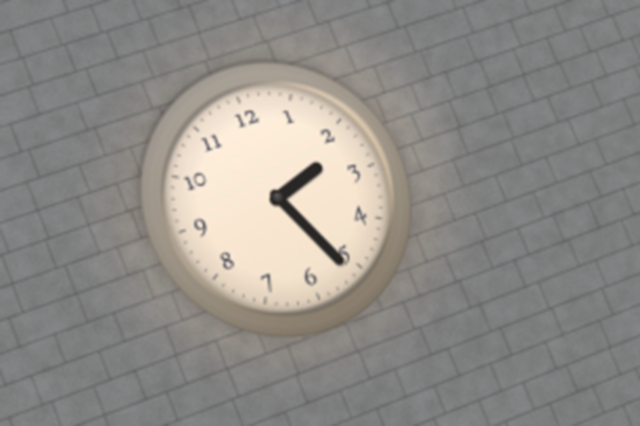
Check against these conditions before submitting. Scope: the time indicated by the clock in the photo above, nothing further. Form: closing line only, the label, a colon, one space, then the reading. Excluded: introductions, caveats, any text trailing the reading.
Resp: 2:26
